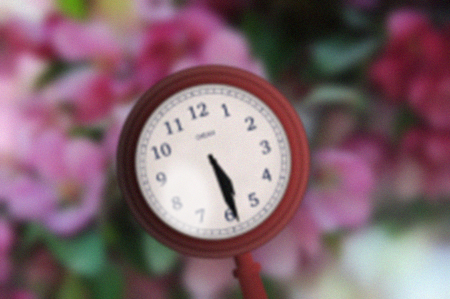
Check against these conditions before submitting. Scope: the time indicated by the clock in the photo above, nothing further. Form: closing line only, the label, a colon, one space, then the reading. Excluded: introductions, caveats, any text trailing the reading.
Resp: 5:29
